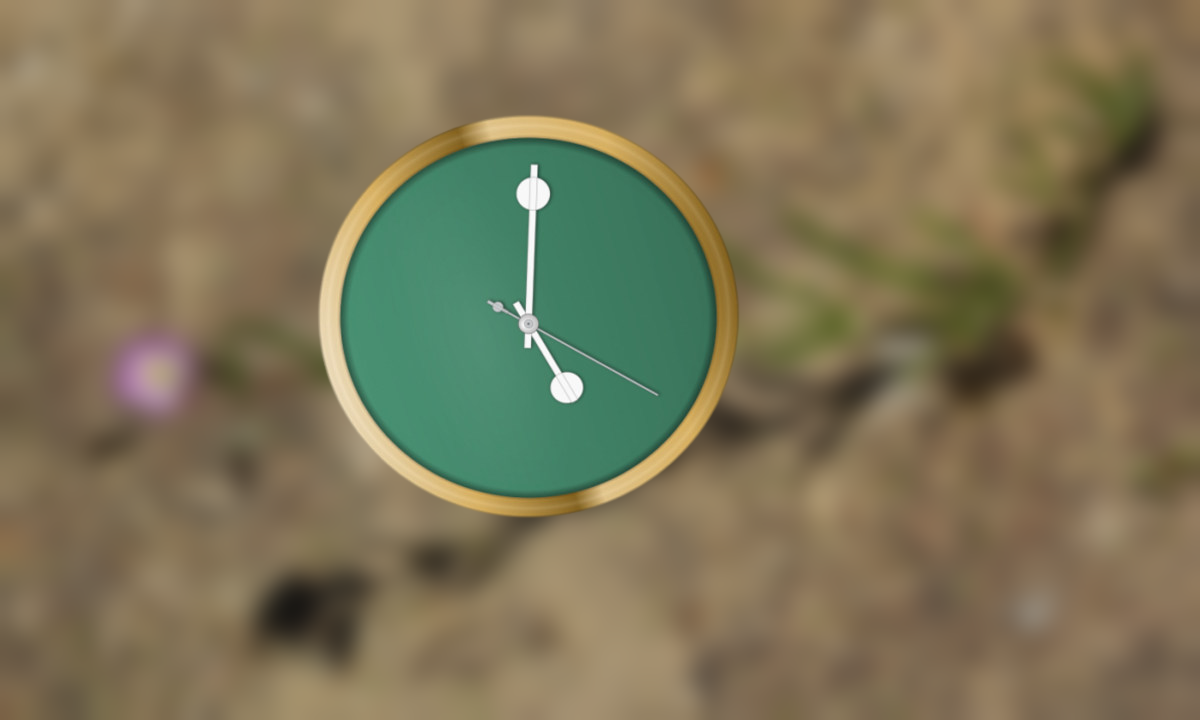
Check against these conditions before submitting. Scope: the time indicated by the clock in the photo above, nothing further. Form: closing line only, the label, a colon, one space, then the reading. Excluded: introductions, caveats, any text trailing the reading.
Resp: 5:00:20
